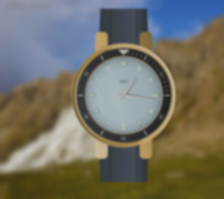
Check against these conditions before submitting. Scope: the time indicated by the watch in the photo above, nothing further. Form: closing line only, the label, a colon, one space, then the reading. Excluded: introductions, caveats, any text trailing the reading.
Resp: 1:16
